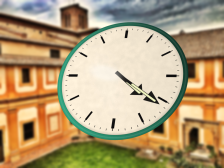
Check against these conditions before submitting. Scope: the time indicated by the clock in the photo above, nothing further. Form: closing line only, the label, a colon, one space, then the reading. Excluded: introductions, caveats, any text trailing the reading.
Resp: 4:21
